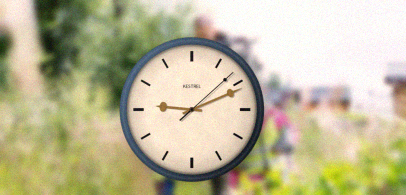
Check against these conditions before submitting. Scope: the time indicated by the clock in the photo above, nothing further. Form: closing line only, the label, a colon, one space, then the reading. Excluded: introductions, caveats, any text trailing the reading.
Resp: 9:11:08
